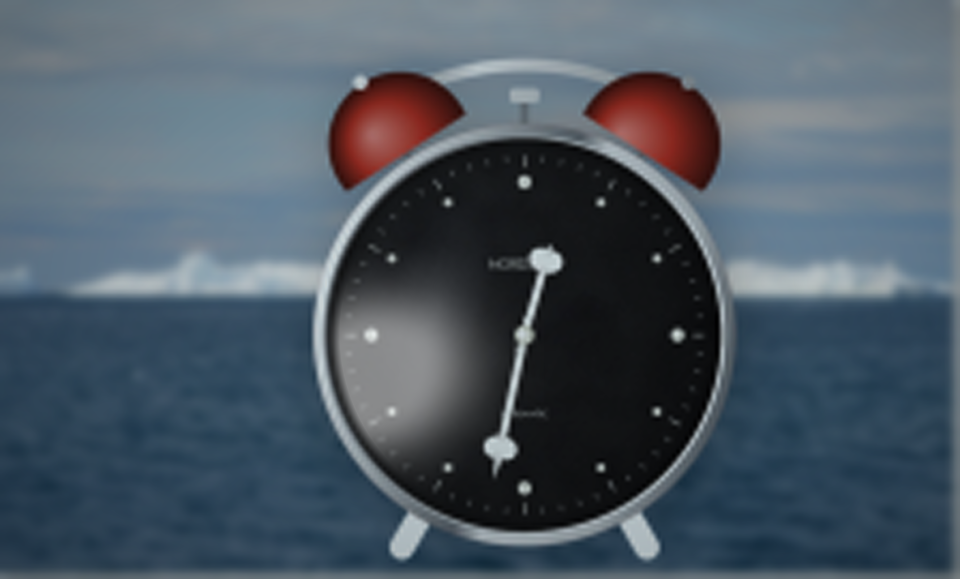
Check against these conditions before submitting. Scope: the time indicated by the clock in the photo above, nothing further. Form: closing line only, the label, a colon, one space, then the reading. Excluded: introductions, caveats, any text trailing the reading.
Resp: 12:32
